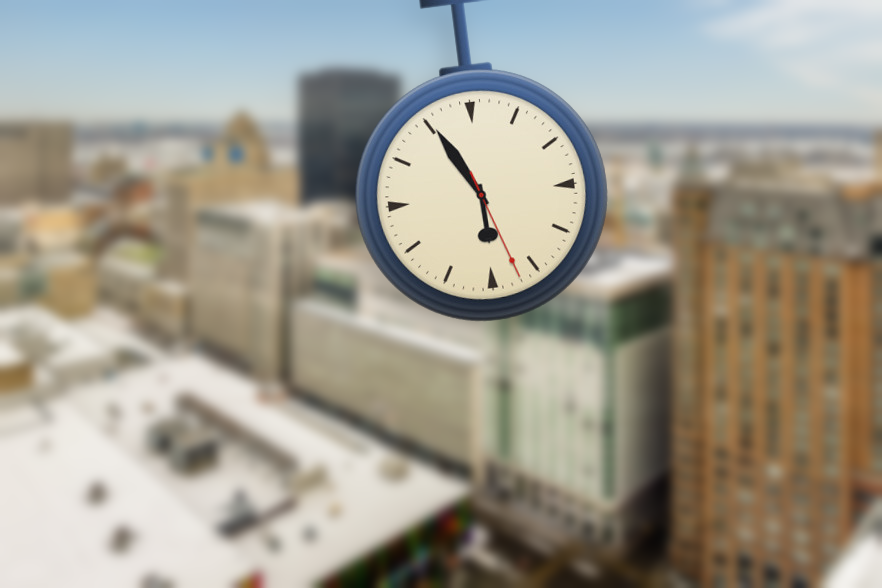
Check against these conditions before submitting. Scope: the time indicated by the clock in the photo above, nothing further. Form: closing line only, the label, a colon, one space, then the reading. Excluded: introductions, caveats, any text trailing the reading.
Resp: 5:55:27
